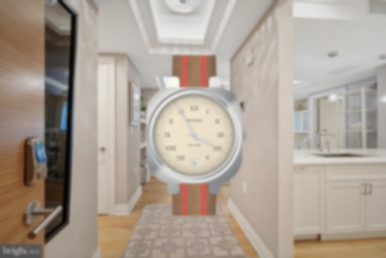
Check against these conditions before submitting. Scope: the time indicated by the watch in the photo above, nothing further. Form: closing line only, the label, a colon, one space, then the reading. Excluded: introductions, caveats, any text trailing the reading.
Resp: 3:55
